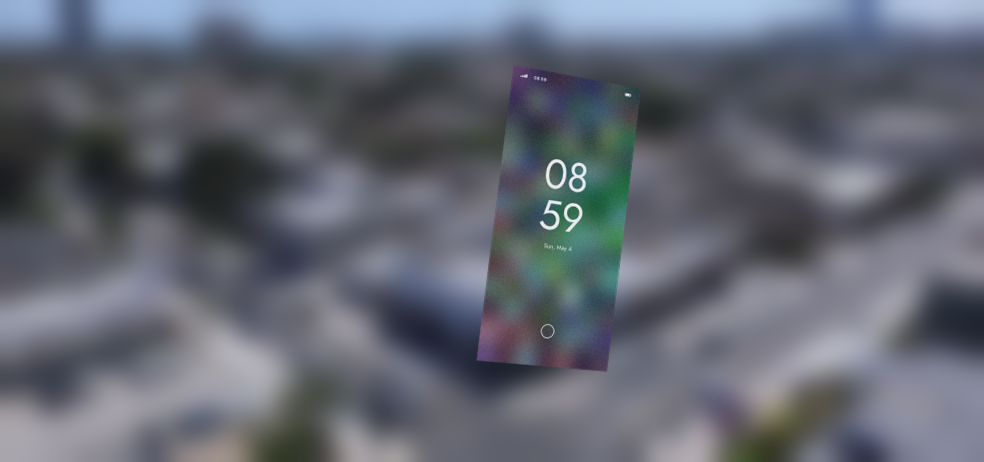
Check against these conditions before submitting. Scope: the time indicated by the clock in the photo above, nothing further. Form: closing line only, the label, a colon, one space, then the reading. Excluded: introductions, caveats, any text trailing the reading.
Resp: 8:59
